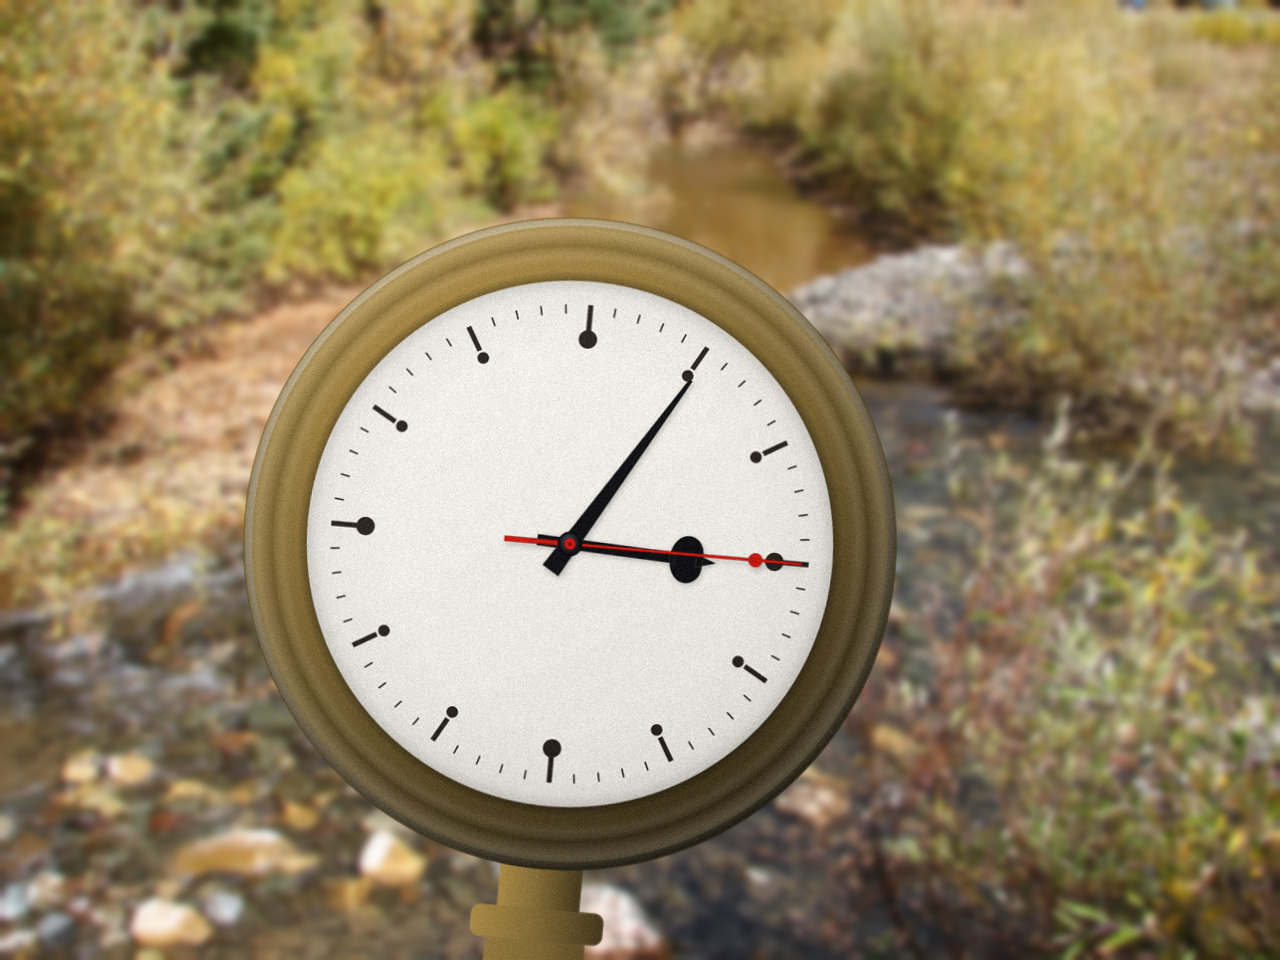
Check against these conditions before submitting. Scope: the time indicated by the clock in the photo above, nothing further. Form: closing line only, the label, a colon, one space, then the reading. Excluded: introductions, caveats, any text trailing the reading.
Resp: 3:05:15
